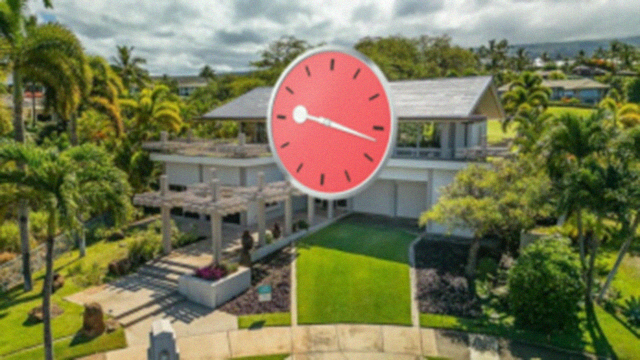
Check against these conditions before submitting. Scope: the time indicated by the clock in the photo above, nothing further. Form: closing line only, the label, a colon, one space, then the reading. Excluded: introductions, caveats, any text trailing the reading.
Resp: 9:17
